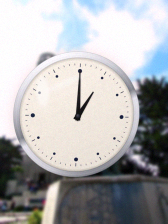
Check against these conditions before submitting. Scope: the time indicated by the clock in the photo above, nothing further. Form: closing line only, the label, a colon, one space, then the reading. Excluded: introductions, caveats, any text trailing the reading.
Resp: 1:00
